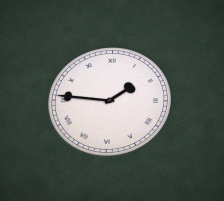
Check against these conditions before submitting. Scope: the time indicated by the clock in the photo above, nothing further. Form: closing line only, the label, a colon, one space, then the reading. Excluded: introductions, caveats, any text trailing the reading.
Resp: 1:46
